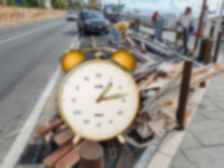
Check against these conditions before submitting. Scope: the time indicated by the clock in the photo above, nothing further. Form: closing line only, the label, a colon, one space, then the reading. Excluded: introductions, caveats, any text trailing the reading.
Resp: 1:13
